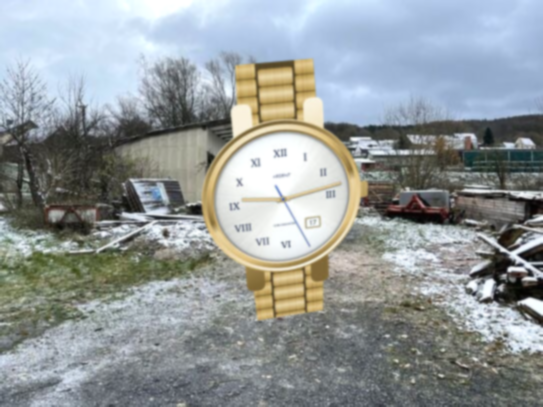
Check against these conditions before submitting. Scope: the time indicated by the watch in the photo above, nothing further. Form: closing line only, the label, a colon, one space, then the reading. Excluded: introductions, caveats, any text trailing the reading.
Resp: 9:13:26
